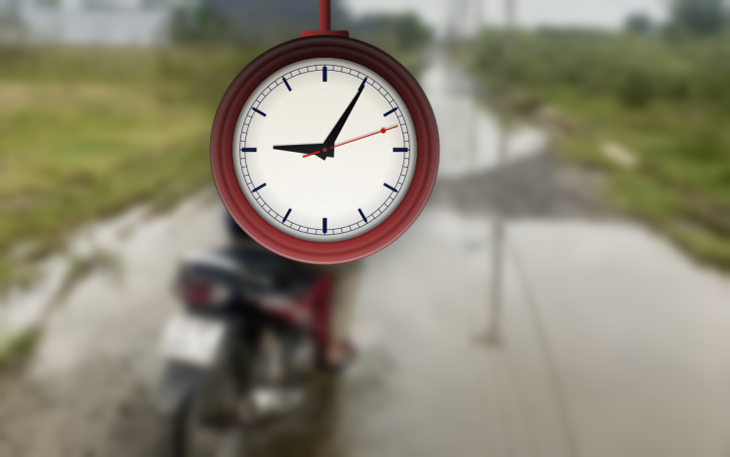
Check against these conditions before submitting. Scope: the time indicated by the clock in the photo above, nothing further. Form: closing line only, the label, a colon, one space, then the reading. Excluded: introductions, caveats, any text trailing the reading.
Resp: 9:05:12
